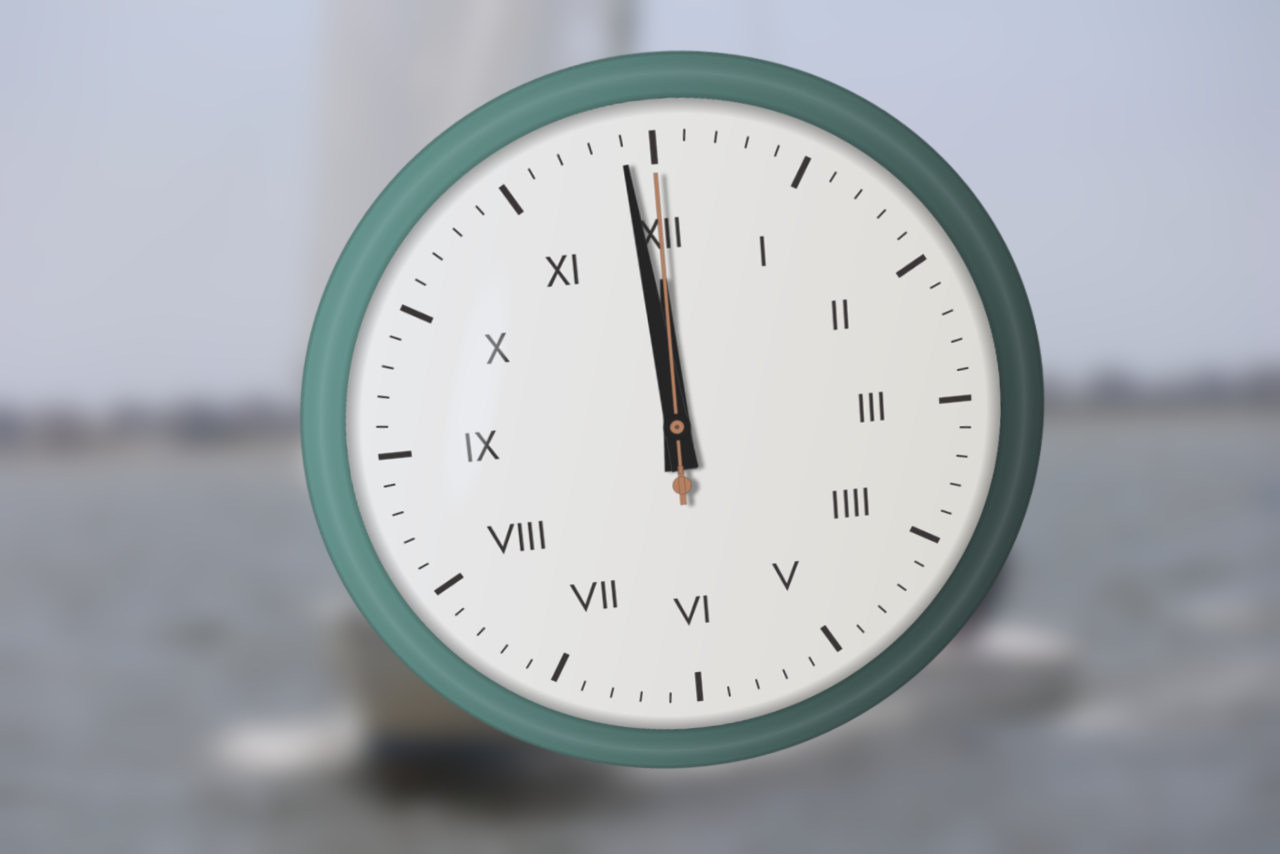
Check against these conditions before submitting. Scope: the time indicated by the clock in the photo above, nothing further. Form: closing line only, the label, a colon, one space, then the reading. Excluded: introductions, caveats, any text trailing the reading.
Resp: 11:59:00
